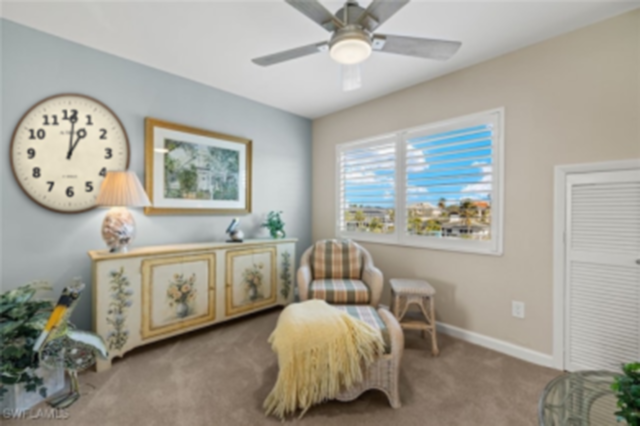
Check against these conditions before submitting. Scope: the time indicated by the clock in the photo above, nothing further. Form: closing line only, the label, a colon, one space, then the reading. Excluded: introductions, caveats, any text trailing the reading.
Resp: 1:01
